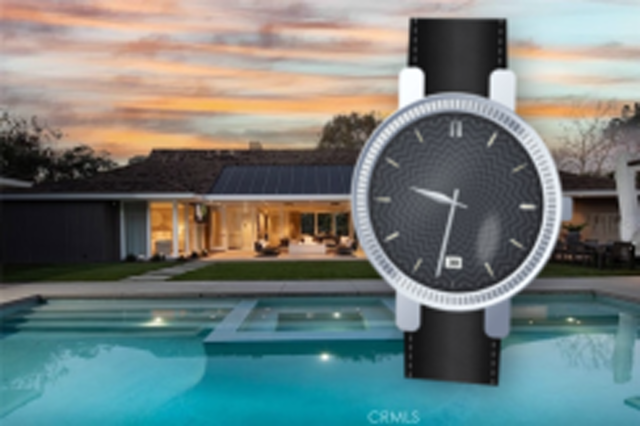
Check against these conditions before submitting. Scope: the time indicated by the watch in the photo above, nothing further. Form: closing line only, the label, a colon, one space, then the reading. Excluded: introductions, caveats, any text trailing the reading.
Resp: 9:32
